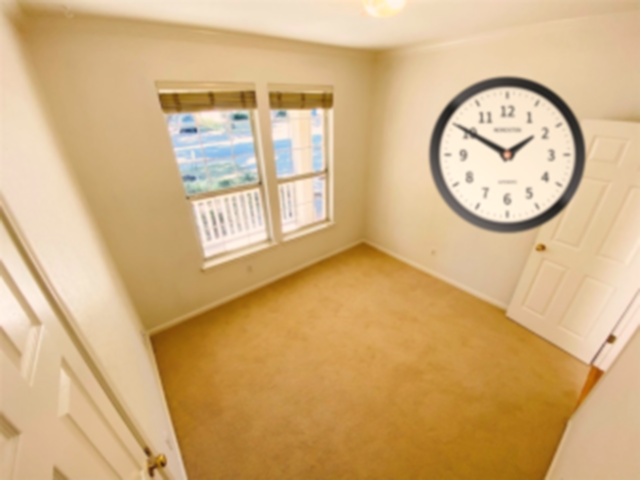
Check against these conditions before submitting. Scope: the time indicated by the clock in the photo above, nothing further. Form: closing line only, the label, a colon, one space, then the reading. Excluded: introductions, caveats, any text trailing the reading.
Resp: 1:50
